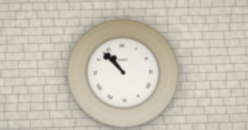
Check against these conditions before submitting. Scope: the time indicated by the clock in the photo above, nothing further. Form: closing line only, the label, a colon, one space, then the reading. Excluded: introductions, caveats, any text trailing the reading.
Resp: 10:53
